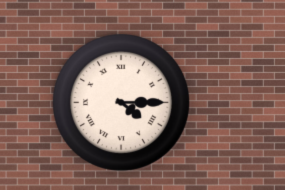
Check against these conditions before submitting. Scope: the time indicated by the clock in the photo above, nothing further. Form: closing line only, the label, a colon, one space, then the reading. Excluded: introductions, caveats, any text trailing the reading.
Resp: 4:15
